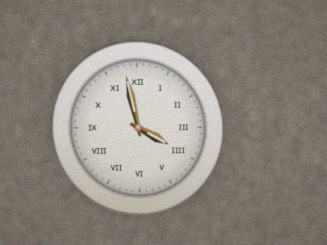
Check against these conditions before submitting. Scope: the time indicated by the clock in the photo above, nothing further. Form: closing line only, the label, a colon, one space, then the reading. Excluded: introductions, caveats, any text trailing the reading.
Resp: 3:58
